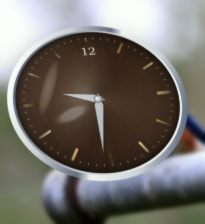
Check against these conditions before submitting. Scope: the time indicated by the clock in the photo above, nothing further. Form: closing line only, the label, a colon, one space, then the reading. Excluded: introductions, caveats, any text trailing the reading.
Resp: 9:31
